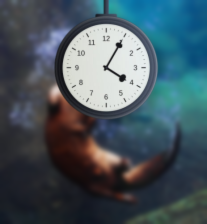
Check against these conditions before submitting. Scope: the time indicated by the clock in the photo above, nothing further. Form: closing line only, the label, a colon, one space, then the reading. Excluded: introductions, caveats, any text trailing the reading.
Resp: 4:05
